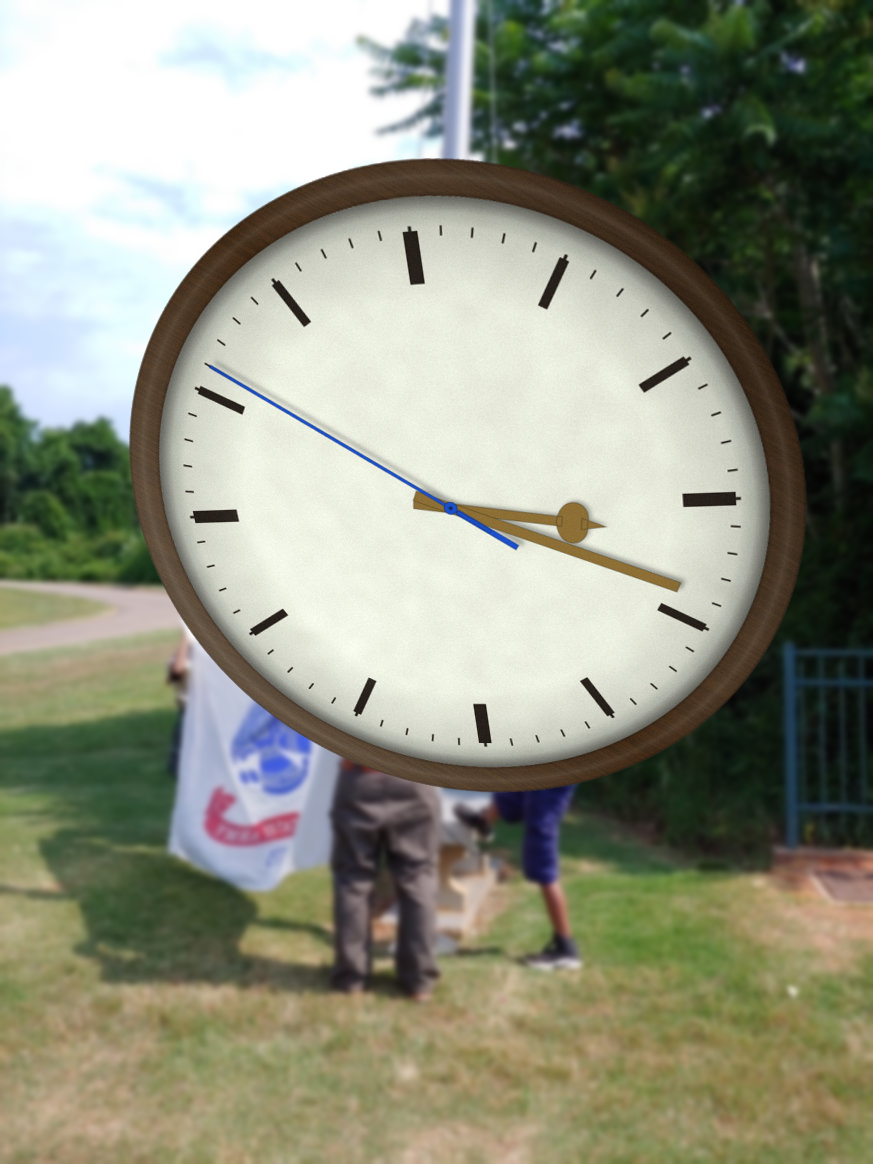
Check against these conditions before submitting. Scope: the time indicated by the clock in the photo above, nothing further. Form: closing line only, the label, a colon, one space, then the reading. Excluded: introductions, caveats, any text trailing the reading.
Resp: 3:18:51
